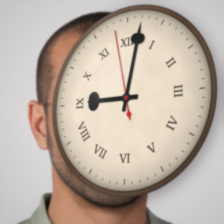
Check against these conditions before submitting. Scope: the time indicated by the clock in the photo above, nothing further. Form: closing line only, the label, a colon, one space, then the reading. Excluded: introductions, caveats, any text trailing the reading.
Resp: 9:01:58
